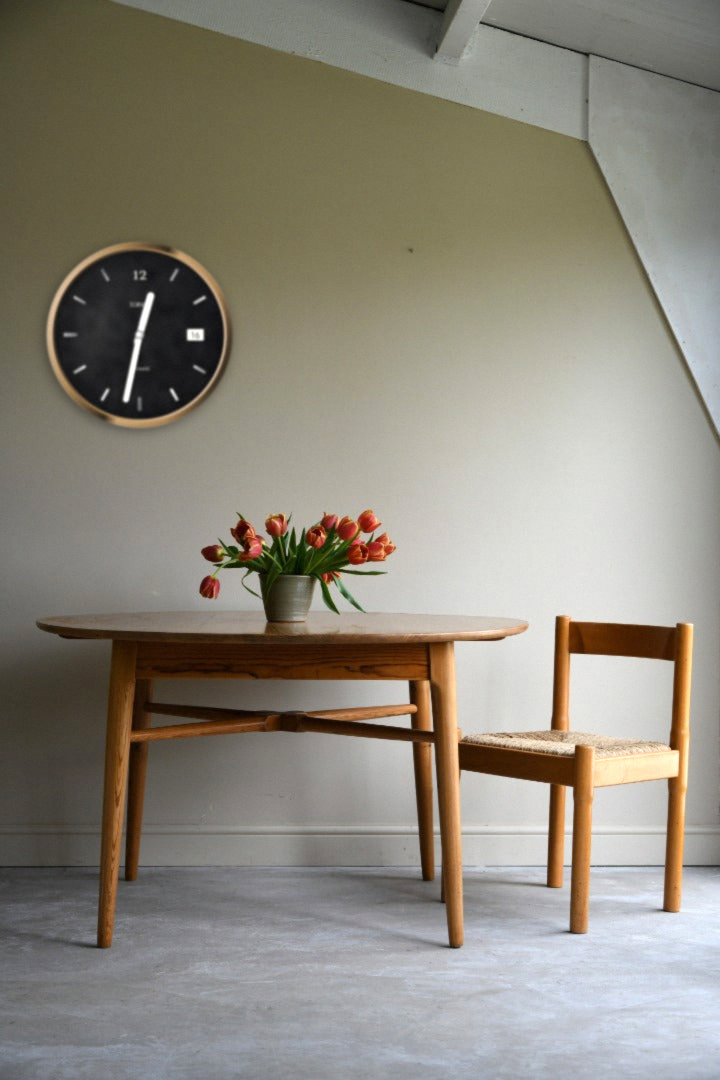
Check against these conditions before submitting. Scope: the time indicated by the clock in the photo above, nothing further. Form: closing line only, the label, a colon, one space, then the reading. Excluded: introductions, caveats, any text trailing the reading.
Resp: 12:32
